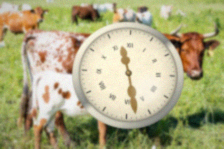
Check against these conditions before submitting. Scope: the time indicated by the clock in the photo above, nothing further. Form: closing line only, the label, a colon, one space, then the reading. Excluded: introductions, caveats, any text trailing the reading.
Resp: 11:28
